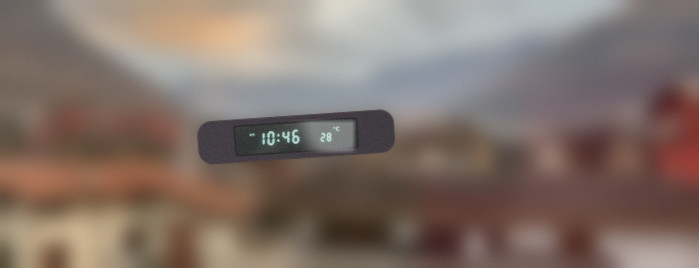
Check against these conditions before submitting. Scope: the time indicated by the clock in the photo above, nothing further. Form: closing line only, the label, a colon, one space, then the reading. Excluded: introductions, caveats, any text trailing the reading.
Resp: 10:46
